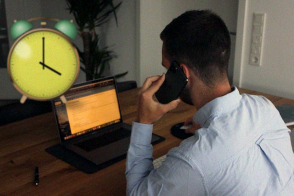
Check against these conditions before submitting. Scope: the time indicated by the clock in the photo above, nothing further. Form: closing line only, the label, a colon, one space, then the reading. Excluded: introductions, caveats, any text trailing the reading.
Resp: 4:00
